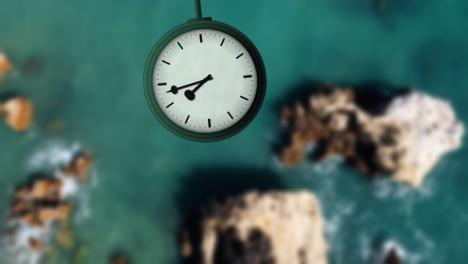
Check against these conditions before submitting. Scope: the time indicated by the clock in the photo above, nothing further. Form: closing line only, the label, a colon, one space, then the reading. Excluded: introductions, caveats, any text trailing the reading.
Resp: 7:43
